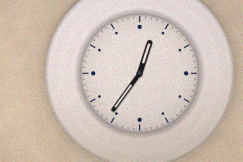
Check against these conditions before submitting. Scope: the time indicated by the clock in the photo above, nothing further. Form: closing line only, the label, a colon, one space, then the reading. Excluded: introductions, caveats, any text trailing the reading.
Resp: 12:36
